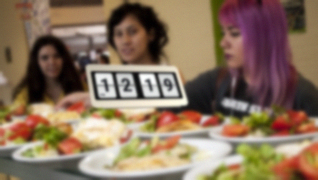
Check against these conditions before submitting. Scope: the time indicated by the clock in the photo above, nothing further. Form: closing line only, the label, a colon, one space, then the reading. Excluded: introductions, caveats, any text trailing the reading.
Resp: 12:19
